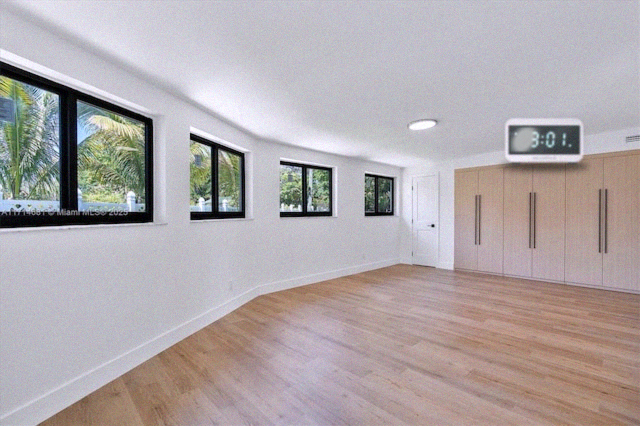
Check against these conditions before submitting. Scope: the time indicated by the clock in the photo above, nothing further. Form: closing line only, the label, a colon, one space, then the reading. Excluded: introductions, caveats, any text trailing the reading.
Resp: 3:01
